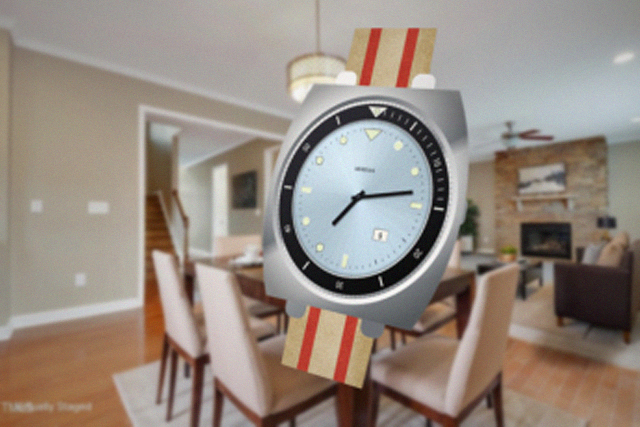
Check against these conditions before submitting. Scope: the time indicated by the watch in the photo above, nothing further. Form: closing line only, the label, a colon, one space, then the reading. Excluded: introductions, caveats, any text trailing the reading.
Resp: 7:13
